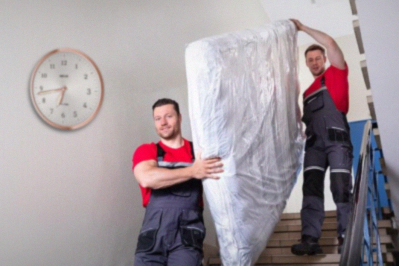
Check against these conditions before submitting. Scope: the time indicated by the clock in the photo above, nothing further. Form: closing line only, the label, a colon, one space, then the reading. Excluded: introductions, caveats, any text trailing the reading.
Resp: 6:43
